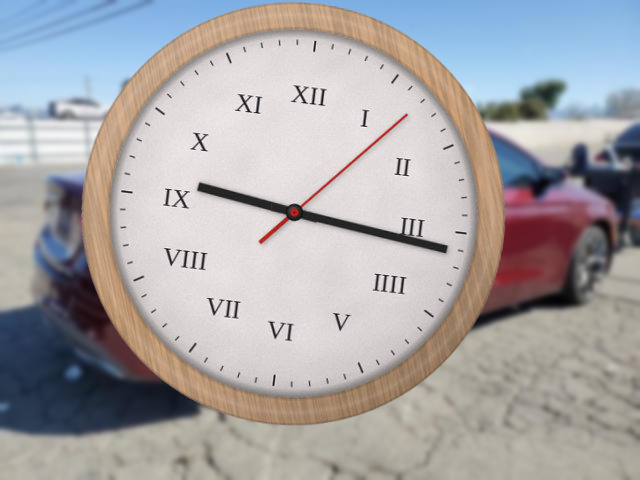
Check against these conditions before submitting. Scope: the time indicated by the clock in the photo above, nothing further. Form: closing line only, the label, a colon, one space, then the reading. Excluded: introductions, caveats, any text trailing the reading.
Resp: 9:16:07
